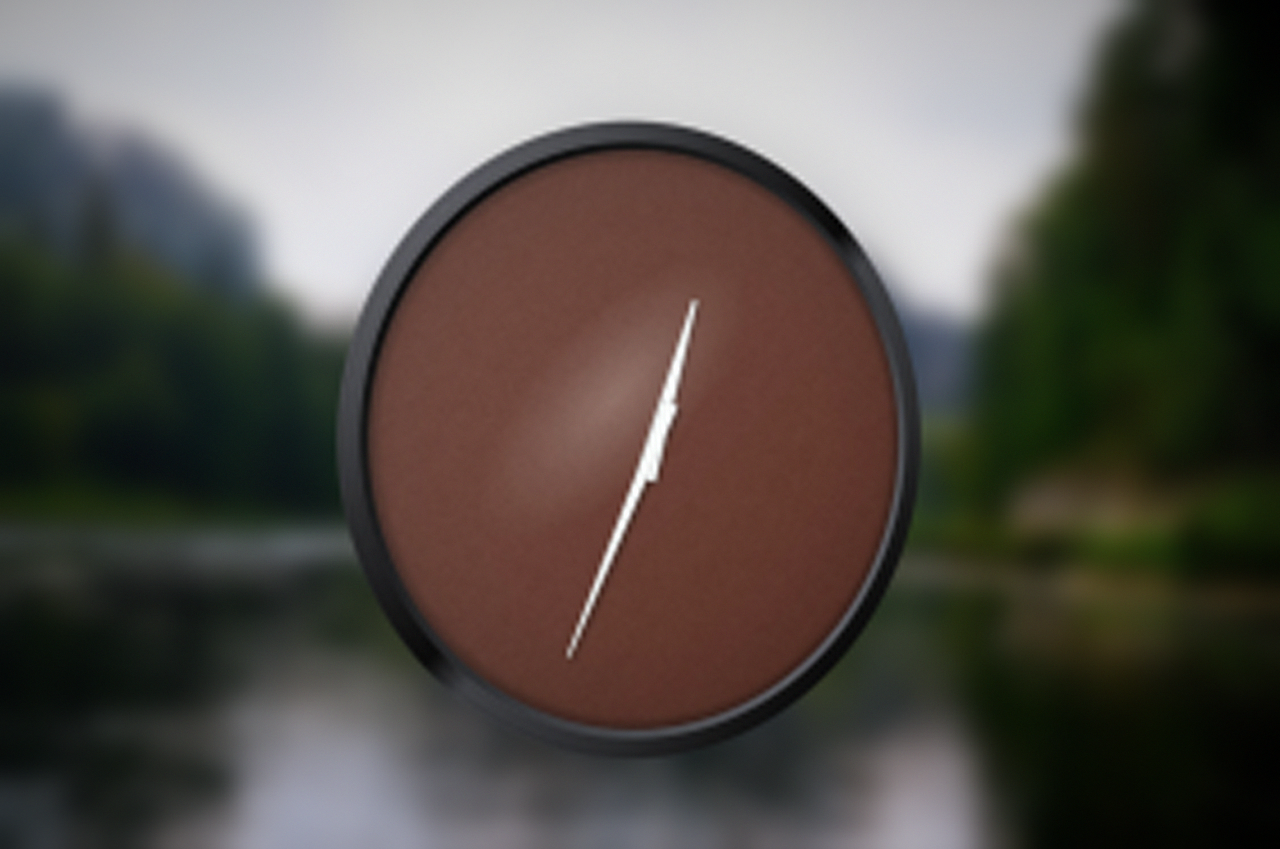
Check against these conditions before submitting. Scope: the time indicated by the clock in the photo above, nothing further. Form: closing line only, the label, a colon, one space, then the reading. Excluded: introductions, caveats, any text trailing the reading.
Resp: 12:34
